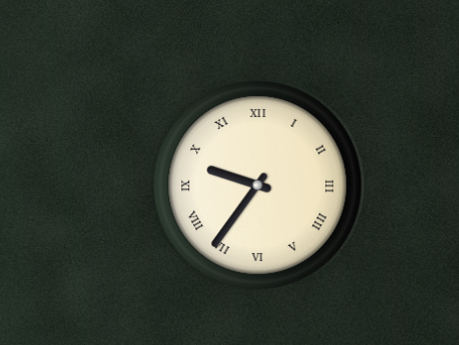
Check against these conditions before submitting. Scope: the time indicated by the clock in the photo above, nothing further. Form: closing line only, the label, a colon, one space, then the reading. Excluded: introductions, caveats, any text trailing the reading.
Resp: 9:36
